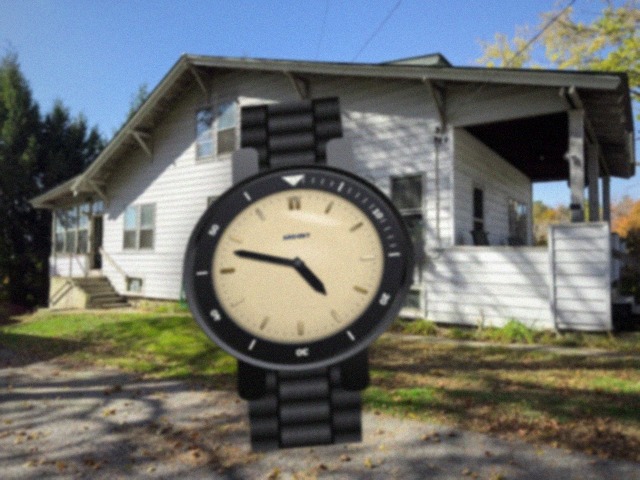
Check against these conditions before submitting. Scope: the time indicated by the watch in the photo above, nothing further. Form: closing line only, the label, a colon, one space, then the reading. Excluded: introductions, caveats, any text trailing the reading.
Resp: 4:48
